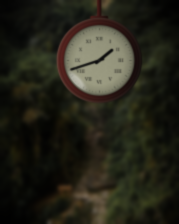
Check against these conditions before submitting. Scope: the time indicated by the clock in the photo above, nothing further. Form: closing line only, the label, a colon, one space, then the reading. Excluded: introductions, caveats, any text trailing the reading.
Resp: 1:42
